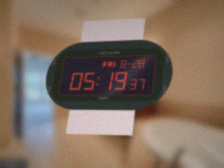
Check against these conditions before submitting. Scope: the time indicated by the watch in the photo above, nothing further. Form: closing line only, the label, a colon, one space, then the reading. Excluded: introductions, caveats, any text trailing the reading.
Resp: 5:19:37
